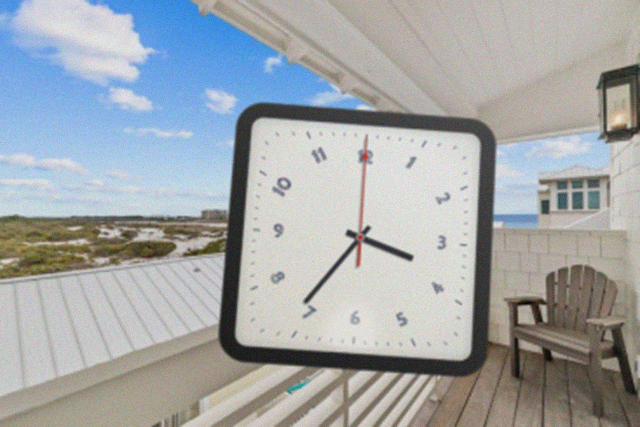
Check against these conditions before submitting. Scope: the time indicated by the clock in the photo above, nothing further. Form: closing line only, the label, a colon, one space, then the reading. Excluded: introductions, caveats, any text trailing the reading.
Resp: 3:36:00
